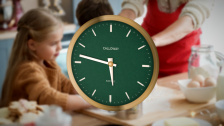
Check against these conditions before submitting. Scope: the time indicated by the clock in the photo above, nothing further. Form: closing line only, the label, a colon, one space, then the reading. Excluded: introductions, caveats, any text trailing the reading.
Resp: 5:47
